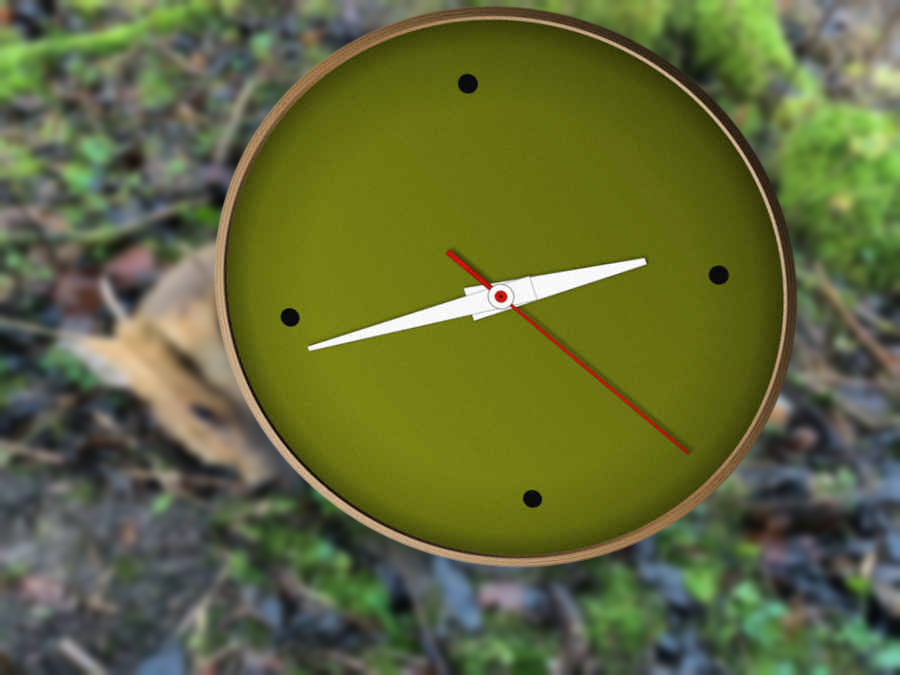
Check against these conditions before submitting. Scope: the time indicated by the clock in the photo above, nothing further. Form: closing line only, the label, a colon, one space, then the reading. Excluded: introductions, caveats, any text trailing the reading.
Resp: 2:43:23
